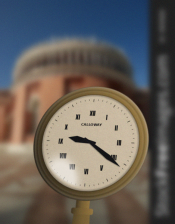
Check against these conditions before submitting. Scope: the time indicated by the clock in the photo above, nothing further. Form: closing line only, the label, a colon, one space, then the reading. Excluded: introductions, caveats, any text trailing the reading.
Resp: 9:21
